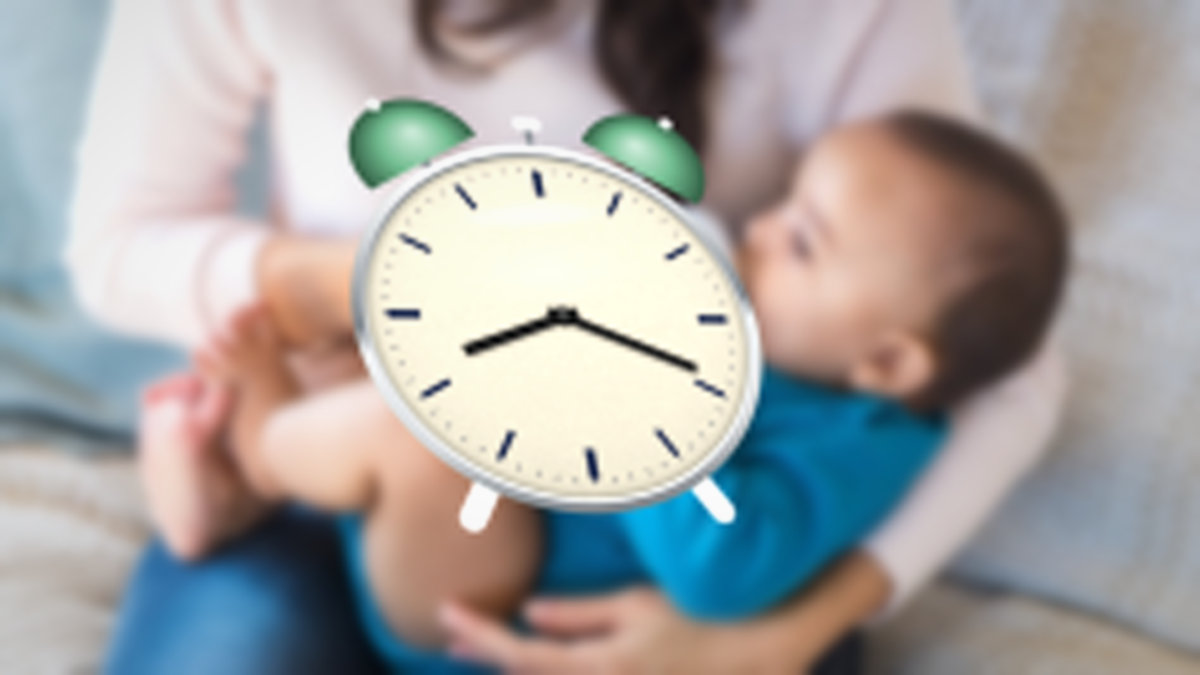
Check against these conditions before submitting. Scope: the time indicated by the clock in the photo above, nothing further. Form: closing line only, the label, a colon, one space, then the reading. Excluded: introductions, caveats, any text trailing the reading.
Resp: 8:19
